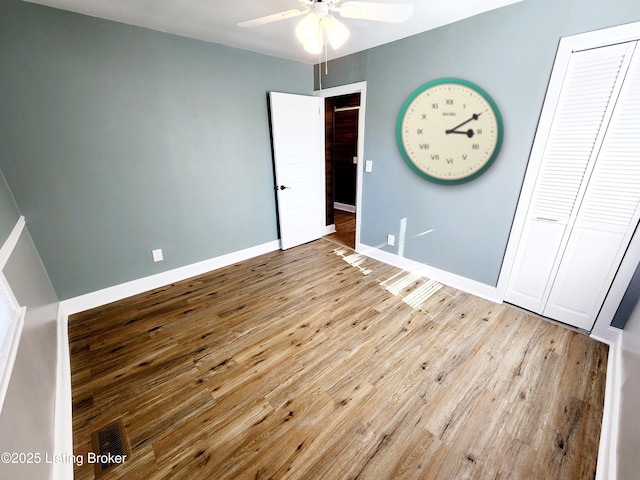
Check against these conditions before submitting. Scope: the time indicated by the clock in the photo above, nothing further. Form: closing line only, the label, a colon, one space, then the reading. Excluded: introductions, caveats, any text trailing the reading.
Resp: 3:10
